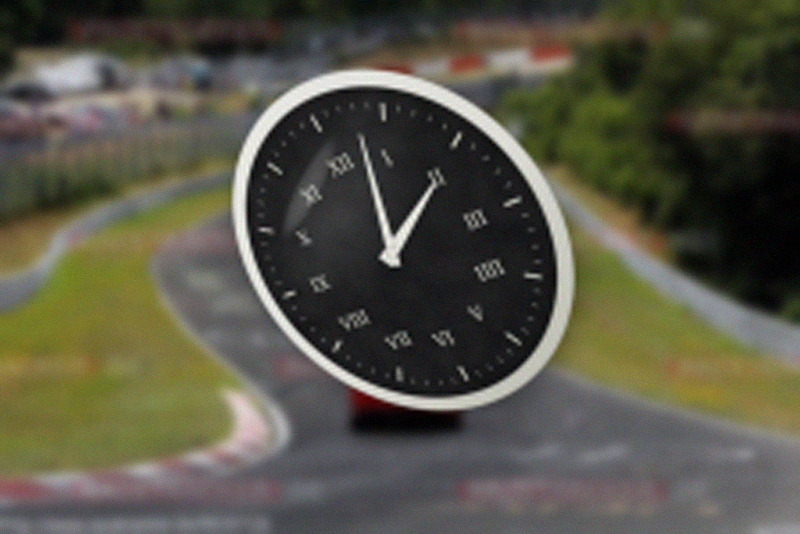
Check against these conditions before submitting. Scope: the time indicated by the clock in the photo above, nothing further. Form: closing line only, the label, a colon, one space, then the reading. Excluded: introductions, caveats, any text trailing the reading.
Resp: 2:03
